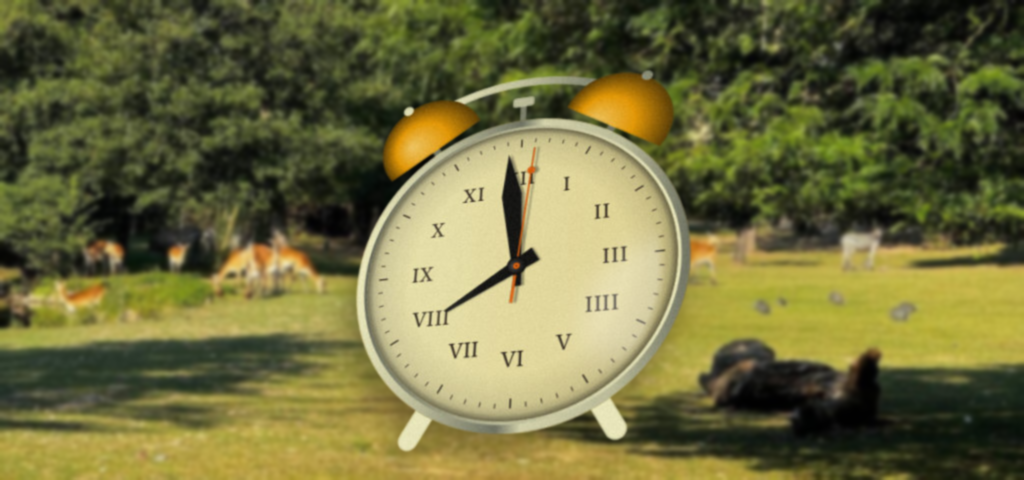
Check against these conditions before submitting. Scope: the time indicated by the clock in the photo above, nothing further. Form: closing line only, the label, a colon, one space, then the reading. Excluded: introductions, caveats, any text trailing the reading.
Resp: 7:59:01
